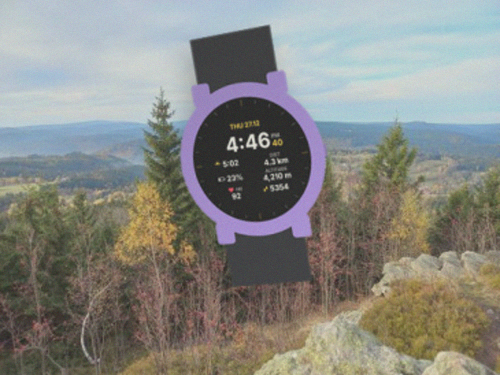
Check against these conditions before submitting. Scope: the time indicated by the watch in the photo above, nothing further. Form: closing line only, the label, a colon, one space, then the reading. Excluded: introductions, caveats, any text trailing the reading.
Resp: 4:46
